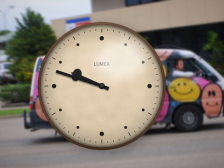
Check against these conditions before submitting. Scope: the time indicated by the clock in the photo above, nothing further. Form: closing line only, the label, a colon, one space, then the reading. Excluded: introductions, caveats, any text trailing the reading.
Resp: 9:48
